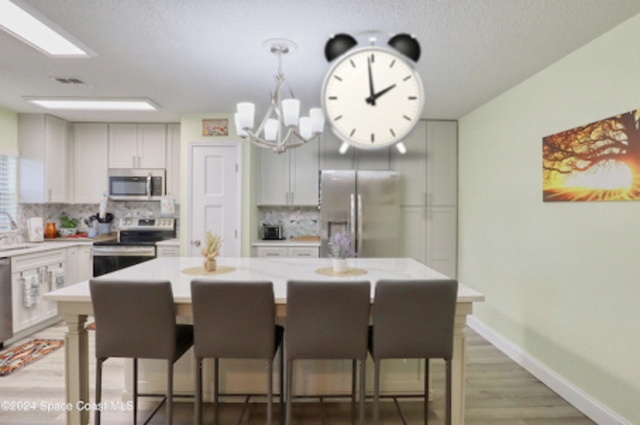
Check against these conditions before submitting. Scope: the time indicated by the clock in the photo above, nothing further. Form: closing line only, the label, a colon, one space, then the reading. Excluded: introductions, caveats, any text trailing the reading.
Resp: 1:59
